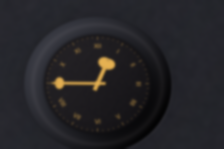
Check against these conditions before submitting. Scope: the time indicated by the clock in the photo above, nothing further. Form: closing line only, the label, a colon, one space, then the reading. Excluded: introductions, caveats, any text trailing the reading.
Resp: 12:45
